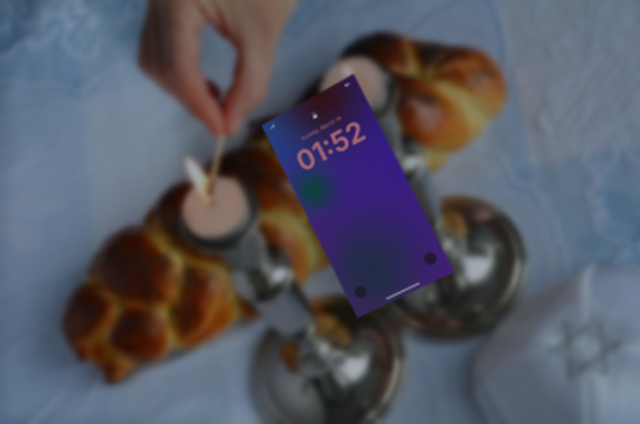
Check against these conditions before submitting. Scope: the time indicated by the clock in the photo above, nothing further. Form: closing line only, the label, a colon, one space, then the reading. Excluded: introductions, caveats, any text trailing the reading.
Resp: 1:52
